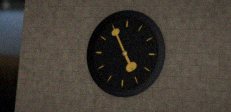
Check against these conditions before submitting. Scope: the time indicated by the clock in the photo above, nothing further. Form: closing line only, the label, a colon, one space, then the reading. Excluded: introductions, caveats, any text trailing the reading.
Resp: 4:55
